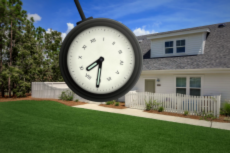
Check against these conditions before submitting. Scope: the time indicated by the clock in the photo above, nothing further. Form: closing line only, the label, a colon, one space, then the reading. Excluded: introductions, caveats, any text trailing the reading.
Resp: 8:35
